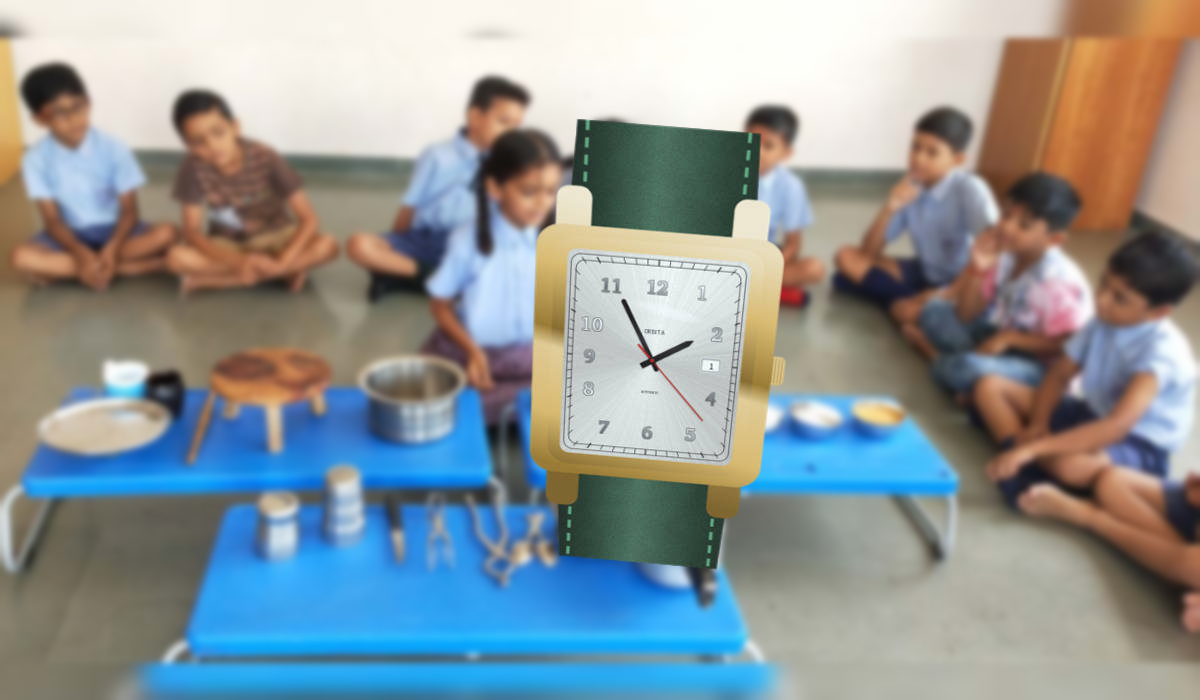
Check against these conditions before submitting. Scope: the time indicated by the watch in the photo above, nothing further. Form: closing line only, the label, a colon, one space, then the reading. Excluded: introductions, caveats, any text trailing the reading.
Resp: 1:55:23
